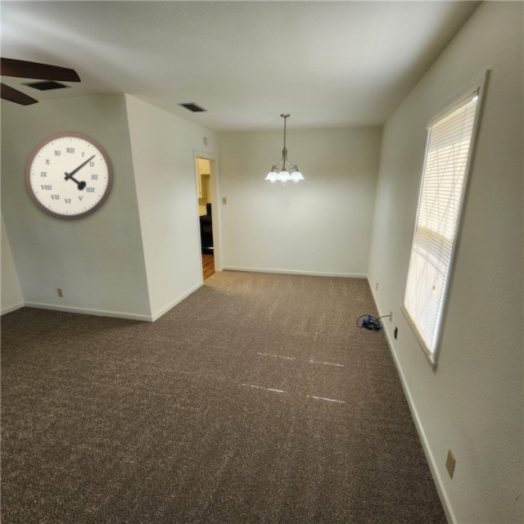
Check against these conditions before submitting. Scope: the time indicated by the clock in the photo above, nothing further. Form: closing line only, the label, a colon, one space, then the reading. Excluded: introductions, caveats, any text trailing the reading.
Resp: 4:08
